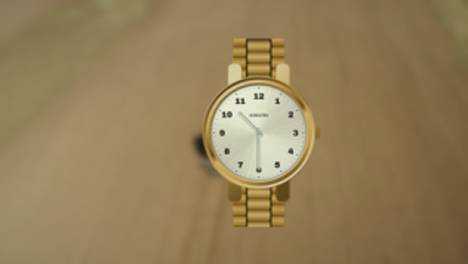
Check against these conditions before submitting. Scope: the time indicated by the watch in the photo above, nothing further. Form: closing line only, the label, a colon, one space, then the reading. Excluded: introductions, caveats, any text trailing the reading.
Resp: 10:30
